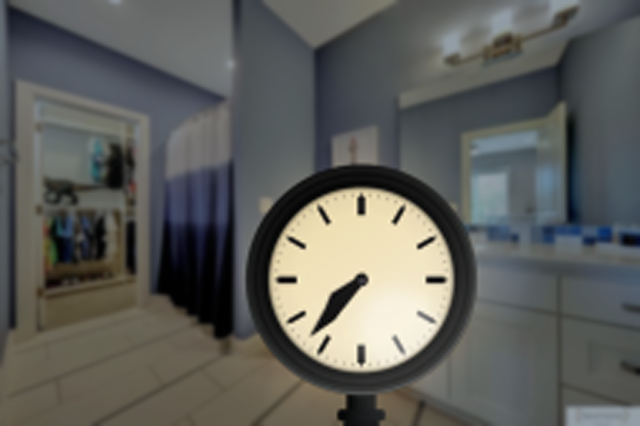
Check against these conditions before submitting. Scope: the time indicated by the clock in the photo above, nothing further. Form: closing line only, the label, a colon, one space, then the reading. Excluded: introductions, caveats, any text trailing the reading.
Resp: 7:37
